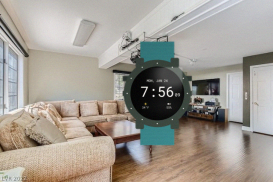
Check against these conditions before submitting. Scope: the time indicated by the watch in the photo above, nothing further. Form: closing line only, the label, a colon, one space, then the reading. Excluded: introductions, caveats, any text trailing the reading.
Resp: 7:56
